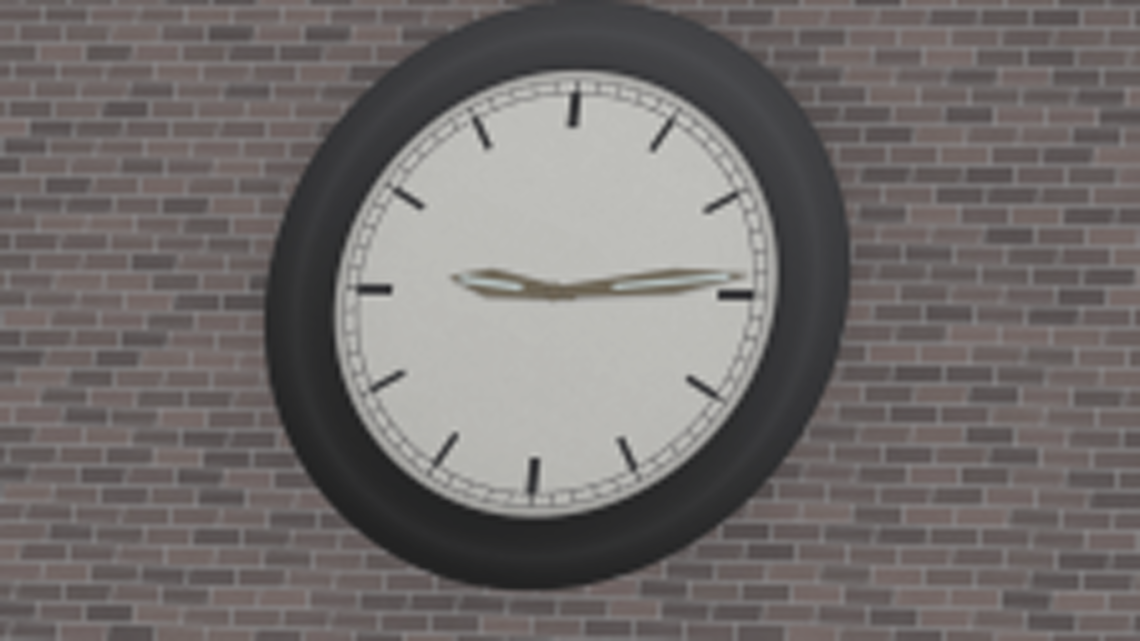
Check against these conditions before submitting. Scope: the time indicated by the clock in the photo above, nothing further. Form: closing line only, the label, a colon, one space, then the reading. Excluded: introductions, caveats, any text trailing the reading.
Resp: 9:14
